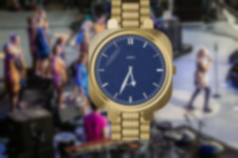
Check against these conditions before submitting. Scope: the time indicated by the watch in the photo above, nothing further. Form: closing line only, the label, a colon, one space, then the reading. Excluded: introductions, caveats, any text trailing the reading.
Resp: 5:34
